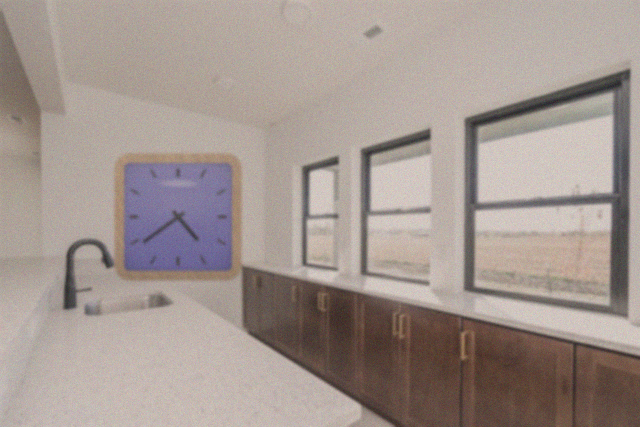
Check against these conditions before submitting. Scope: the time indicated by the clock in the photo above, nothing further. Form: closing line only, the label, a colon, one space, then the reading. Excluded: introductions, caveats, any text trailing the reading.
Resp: 4:39
